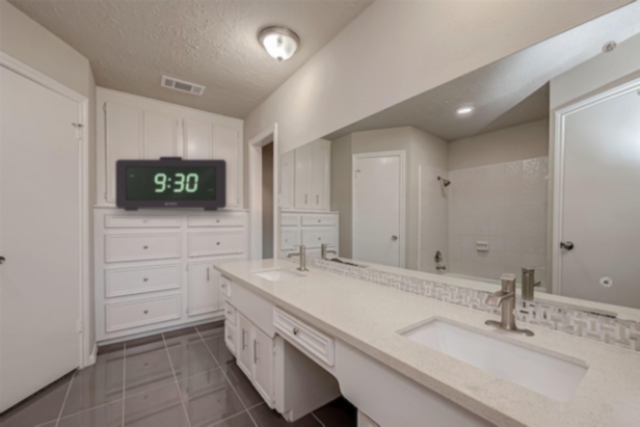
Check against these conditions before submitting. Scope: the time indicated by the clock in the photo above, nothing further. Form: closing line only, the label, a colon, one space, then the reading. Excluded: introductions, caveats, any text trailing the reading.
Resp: 9:30
